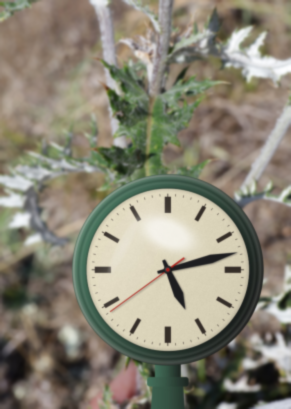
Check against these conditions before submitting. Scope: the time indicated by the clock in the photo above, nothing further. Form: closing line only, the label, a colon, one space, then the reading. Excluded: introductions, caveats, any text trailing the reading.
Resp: 5:12:39
